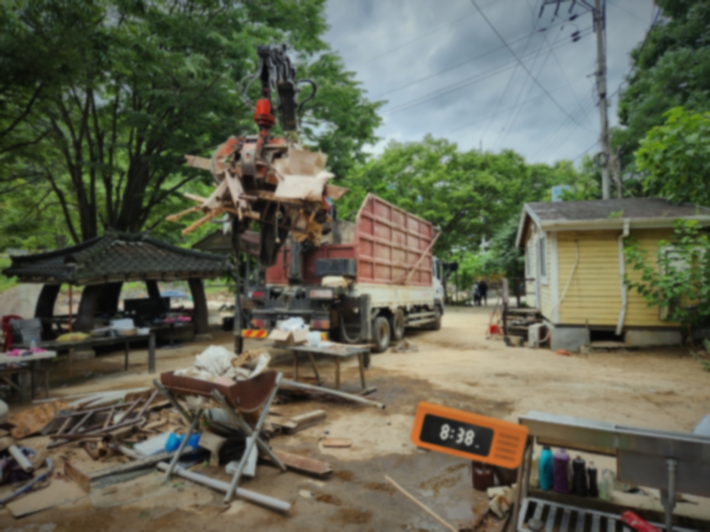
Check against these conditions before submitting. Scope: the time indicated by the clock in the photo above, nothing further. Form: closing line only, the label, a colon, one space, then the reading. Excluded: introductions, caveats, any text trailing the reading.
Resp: 8:38
